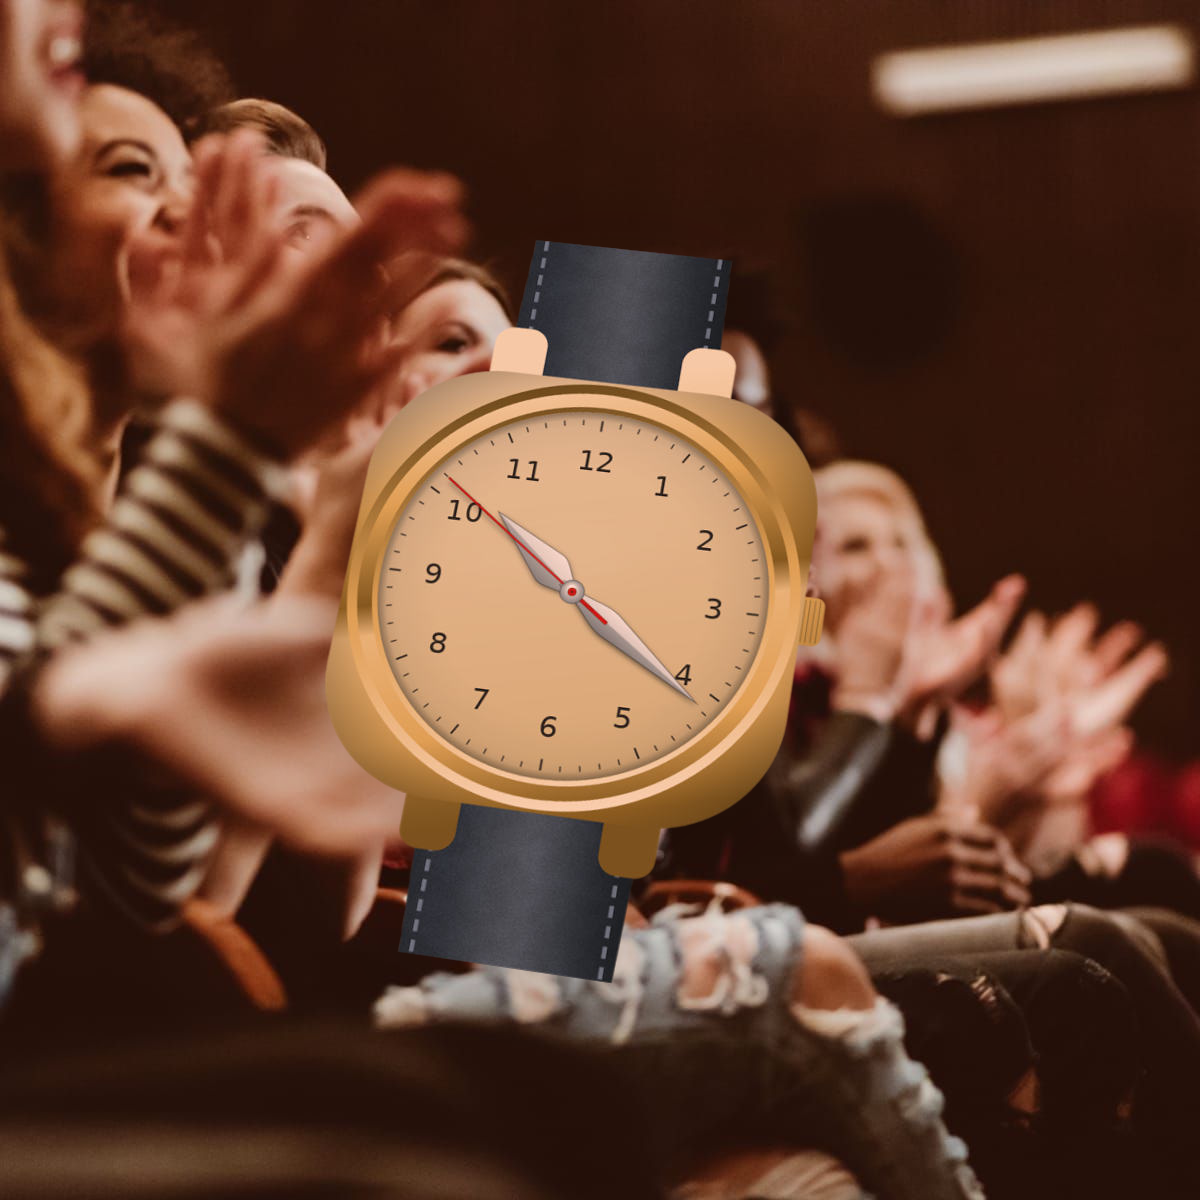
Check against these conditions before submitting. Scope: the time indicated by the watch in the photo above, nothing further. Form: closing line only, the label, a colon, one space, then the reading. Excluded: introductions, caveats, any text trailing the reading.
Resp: 10:20:51
